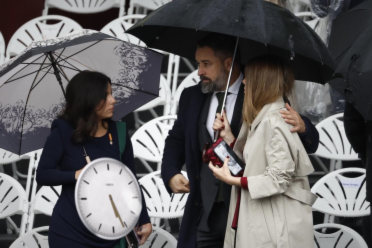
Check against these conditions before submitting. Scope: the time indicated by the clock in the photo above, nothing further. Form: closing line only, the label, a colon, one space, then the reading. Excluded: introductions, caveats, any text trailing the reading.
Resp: 5:26
